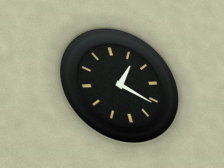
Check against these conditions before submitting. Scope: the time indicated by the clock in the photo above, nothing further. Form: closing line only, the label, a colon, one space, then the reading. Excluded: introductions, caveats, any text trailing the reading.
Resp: 1:21
